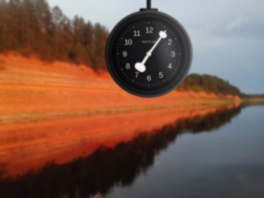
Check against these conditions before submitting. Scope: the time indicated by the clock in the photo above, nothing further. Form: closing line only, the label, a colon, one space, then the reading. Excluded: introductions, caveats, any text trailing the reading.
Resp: 7:06
